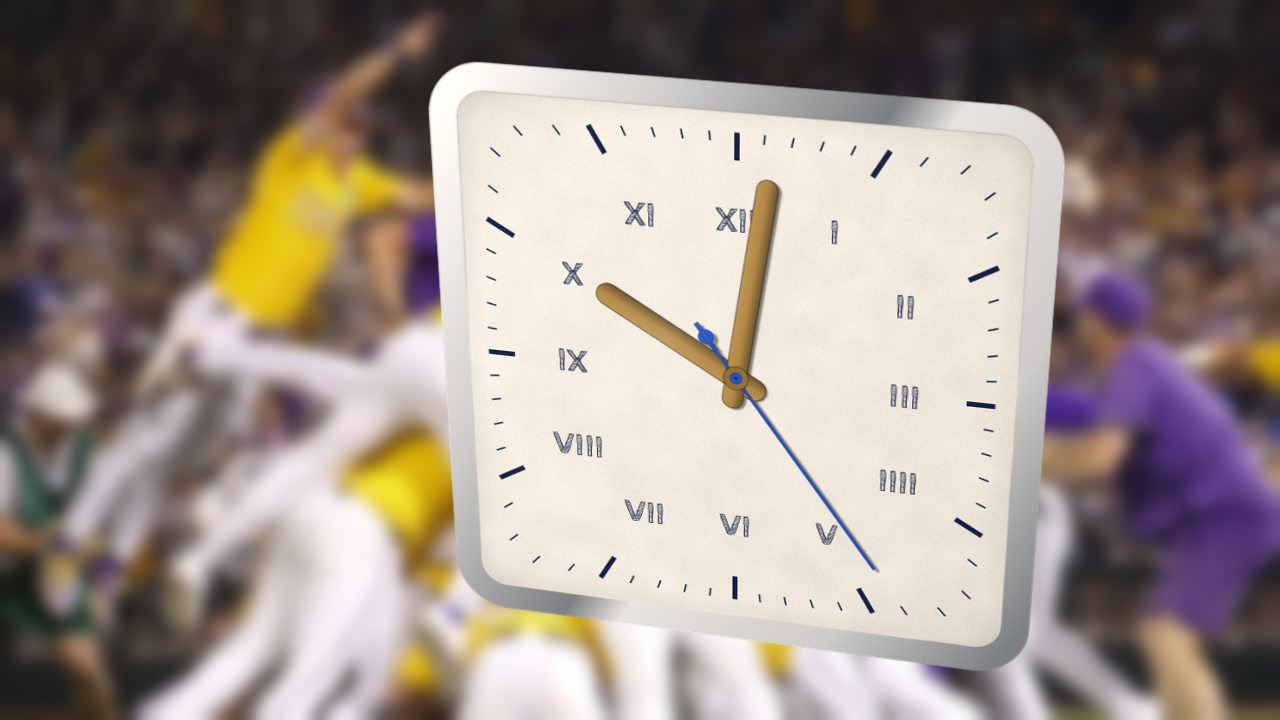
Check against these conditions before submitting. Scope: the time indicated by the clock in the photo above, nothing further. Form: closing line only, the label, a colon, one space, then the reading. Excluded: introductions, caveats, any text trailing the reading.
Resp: 10:01:24
